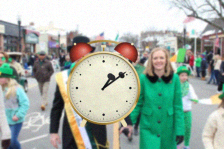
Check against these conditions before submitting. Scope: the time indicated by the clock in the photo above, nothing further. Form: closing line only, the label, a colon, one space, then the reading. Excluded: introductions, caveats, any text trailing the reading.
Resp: 1:09
